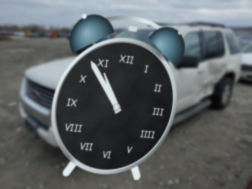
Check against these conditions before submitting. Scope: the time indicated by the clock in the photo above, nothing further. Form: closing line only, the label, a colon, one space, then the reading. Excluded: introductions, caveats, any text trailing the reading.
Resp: 10:53
